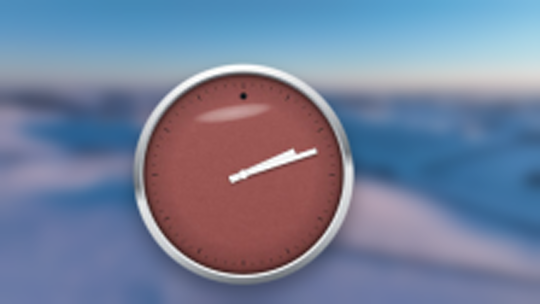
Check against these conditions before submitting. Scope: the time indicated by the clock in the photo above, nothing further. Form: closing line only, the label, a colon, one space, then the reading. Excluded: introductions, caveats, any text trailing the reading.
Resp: 2:12
